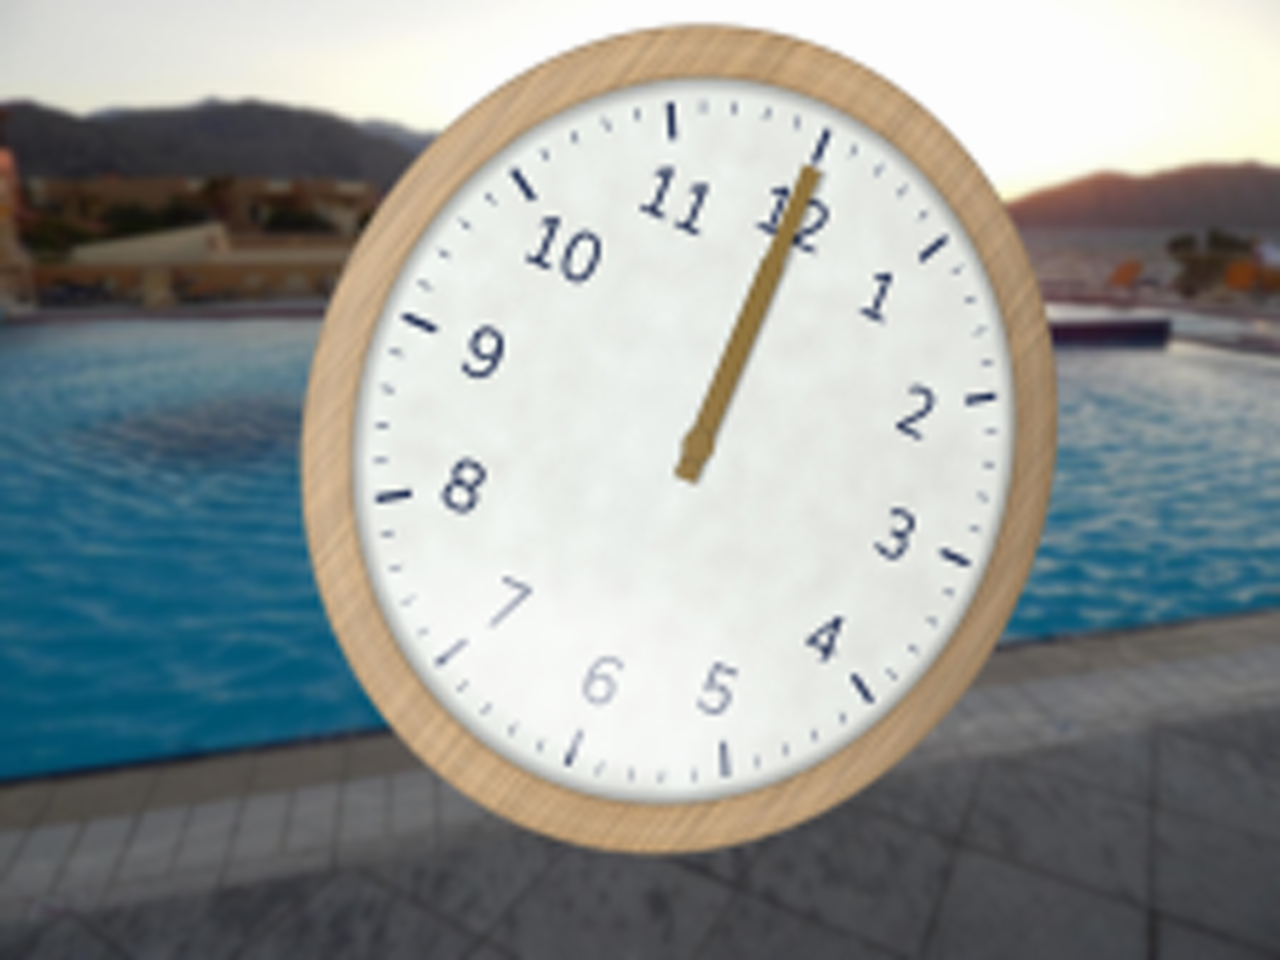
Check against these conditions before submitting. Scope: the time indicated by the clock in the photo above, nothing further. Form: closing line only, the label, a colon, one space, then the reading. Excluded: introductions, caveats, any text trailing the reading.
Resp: 12:00
